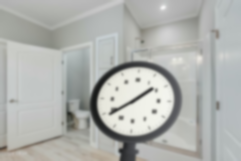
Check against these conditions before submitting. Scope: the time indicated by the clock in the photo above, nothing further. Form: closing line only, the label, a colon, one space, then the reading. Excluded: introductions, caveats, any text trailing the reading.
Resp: 1:39
